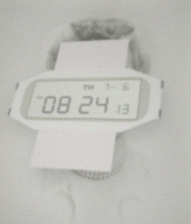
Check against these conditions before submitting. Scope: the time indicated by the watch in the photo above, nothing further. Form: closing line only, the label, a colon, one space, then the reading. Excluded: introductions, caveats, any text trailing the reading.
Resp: 8:24
